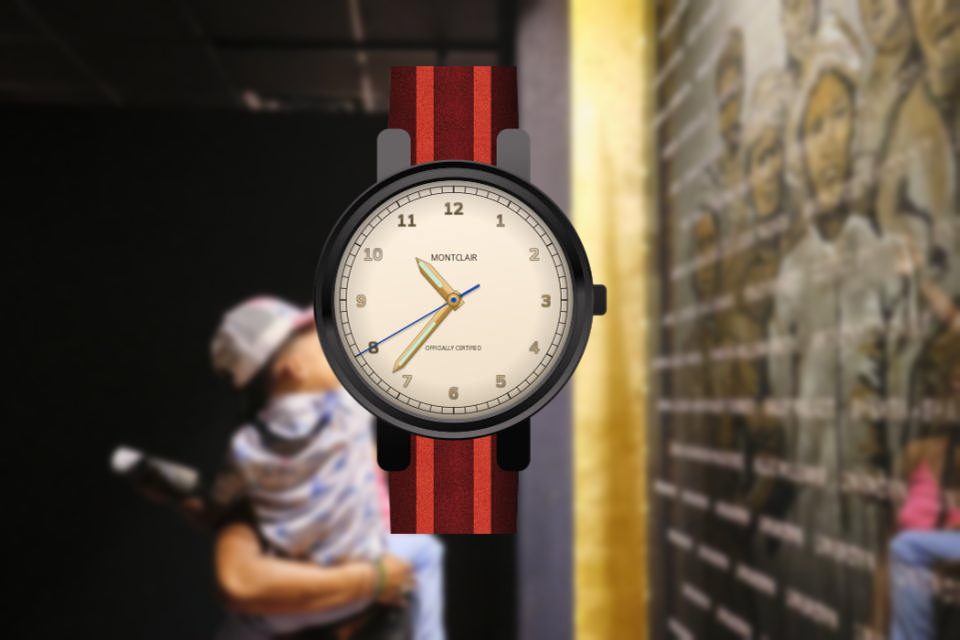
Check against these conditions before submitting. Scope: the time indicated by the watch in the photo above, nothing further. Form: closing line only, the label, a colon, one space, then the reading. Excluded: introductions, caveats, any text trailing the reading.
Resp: 10:36:40
